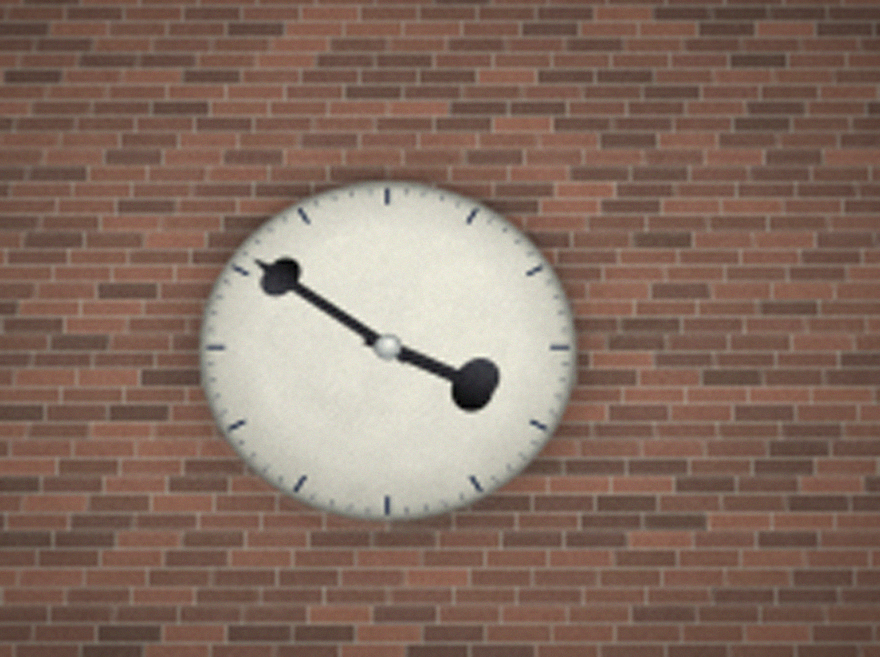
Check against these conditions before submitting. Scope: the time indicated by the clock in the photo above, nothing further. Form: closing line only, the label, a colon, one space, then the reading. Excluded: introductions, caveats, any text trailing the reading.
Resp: 3:51
